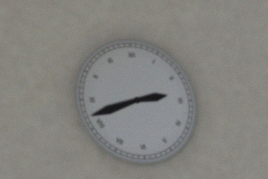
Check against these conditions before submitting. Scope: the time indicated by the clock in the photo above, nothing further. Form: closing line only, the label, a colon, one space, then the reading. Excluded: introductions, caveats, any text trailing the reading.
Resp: 2:42
